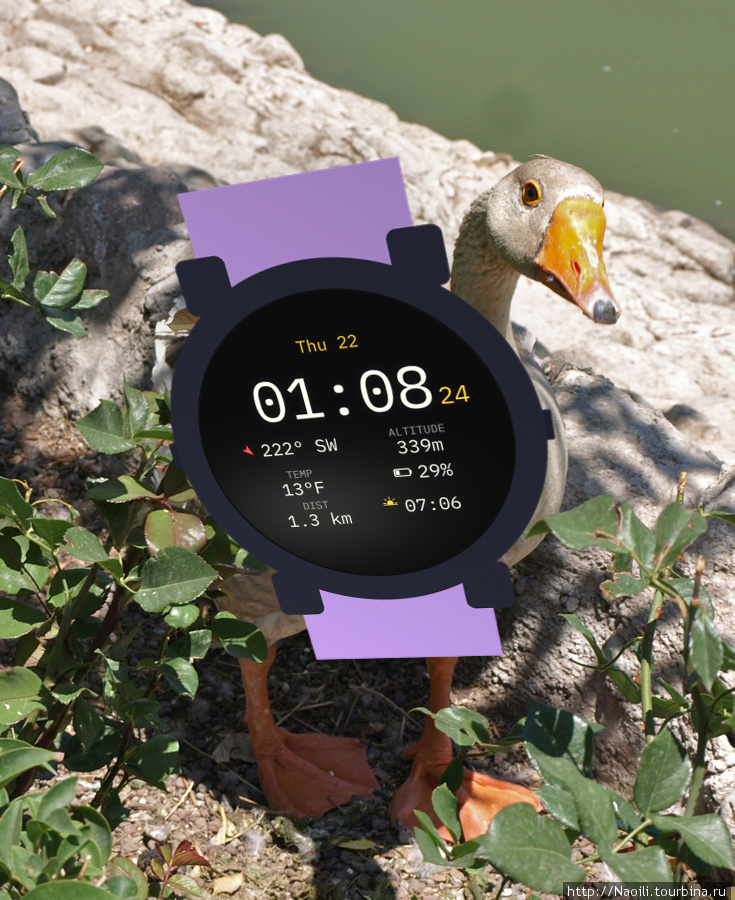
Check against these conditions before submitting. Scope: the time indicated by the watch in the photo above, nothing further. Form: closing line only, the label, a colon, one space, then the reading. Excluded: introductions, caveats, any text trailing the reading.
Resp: 1:08:24
